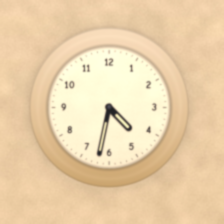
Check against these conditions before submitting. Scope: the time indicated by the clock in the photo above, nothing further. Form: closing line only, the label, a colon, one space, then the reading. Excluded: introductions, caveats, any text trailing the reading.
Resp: 4:32
